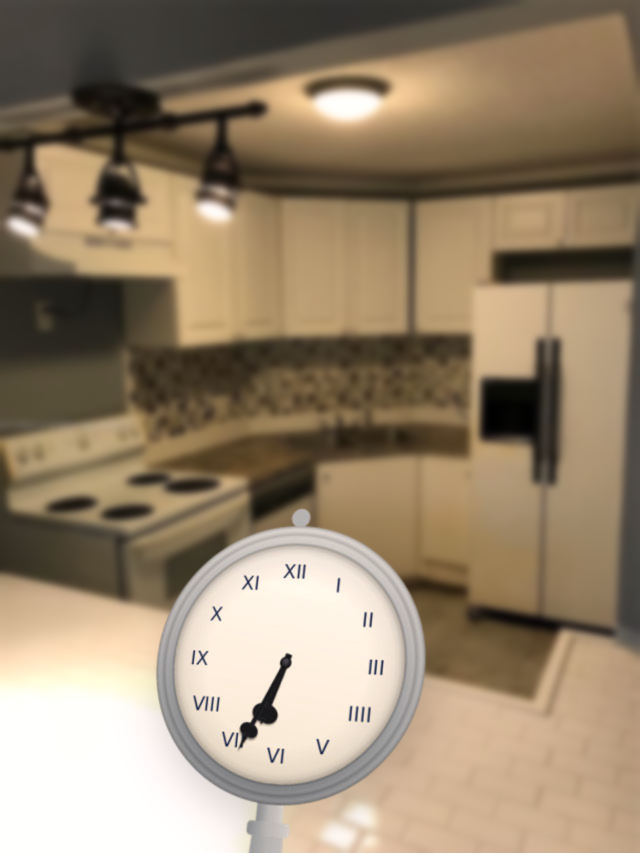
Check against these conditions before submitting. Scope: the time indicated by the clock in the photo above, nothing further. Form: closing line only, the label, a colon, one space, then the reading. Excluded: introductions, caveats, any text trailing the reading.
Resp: 6:34
